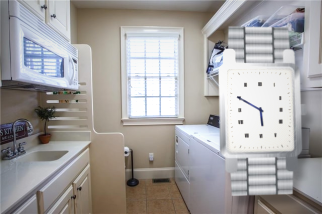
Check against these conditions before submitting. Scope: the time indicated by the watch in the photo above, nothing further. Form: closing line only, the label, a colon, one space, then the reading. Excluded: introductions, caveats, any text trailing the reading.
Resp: 5:50
